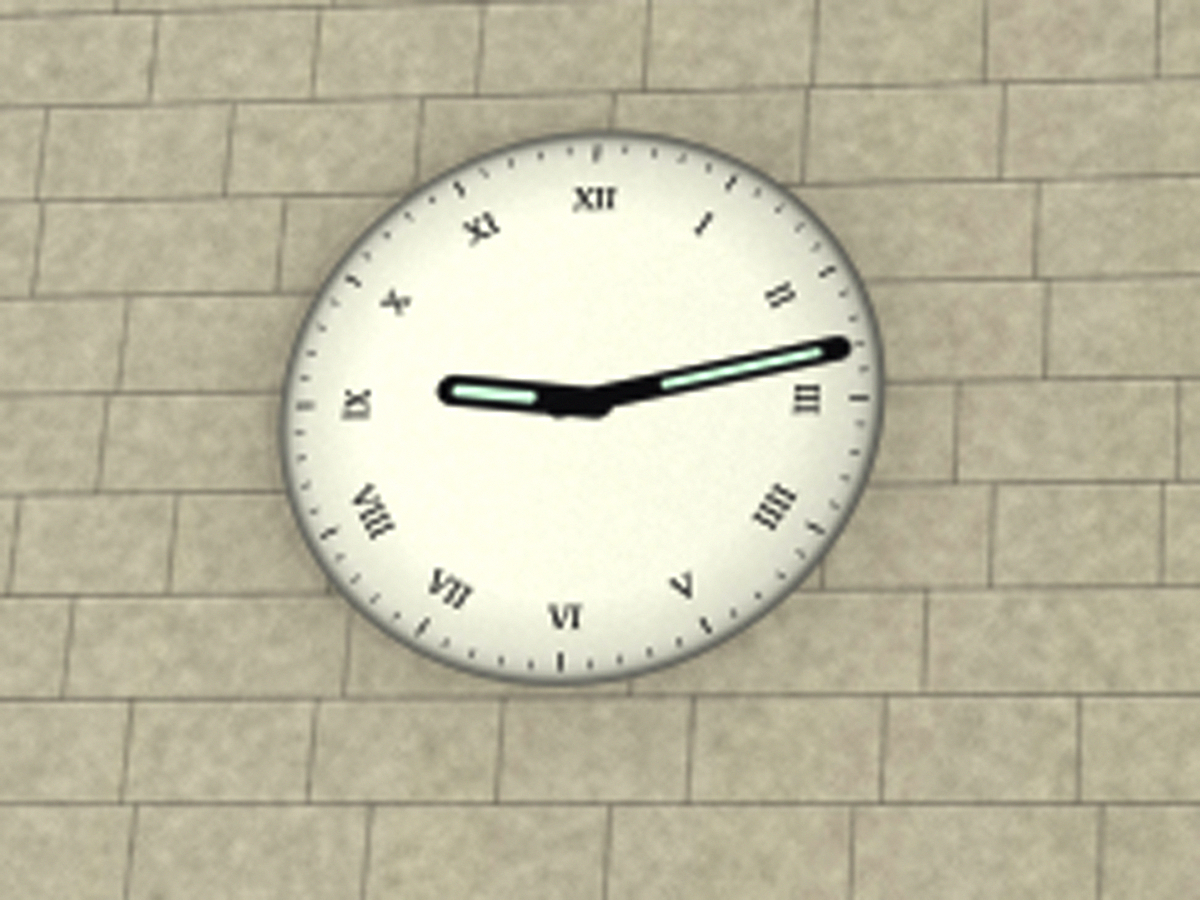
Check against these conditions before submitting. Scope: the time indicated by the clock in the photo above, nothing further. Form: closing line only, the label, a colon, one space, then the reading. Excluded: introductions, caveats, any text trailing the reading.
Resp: 9:13
